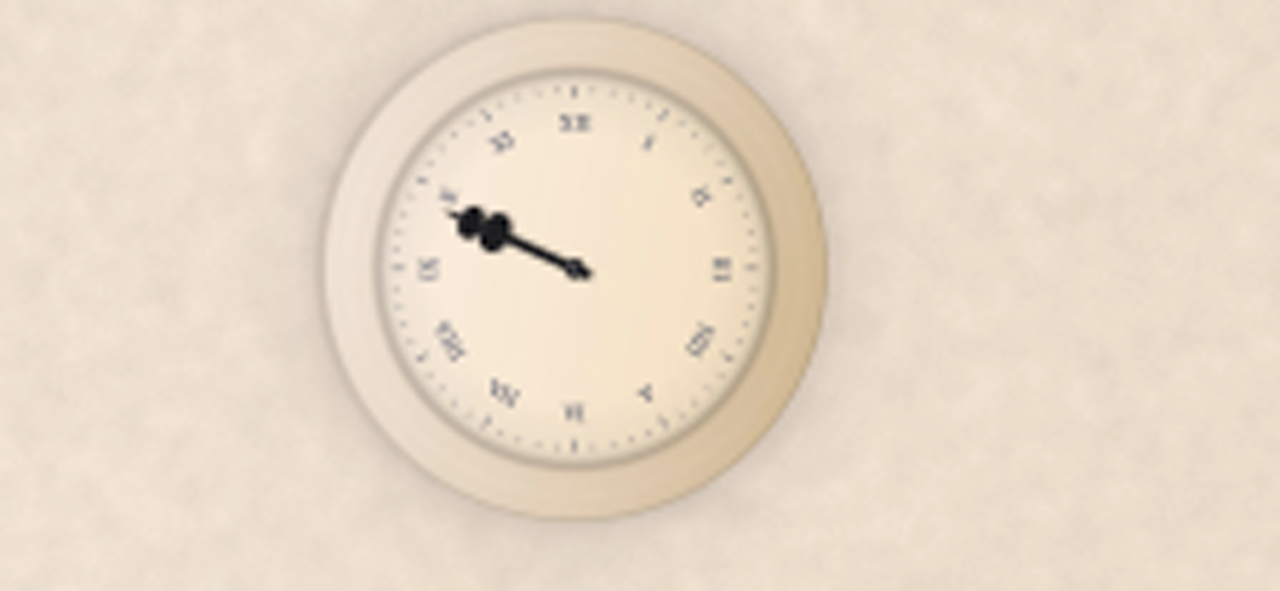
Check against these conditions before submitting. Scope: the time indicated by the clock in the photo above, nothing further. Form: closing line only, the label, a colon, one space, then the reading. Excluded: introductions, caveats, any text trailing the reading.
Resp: 9:49
